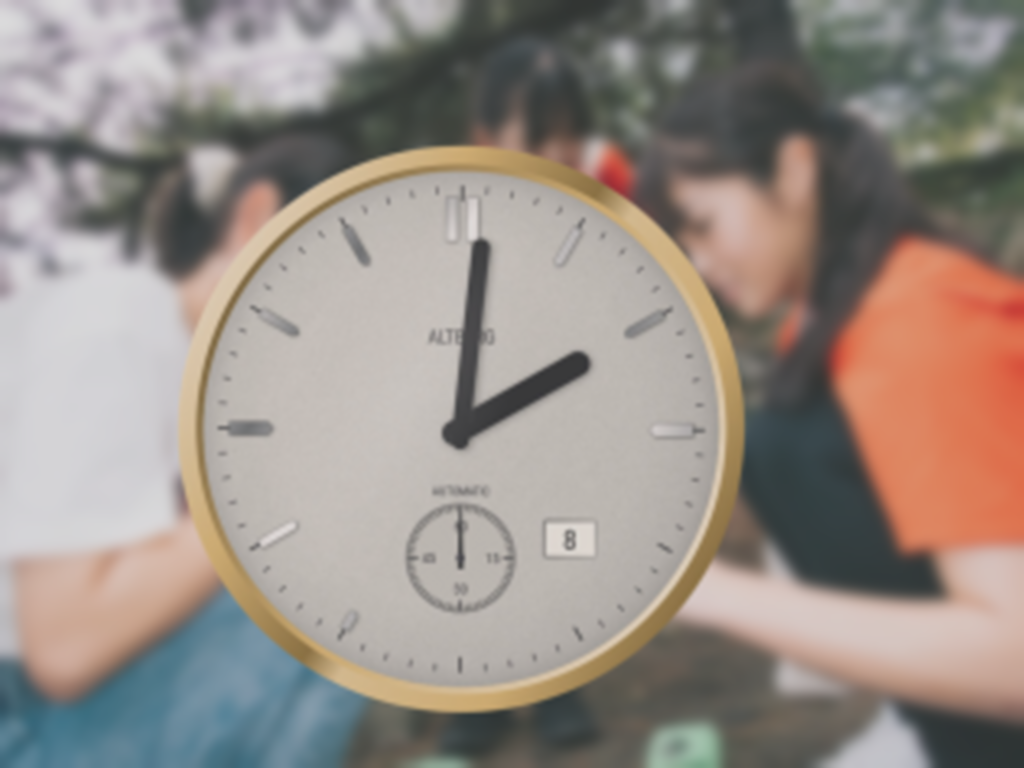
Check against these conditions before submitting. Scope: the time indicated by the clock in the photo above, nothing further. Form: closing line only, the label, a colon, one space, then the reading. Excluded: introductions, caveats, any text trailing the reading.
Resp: 2:01
